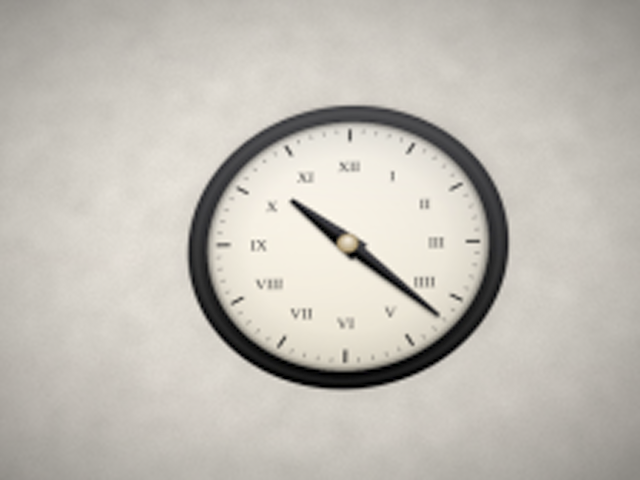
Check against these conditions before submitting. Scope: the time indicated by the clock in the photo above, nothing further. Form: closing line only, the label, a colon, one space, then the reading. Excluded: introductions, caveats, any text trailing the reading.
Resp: 10:22
